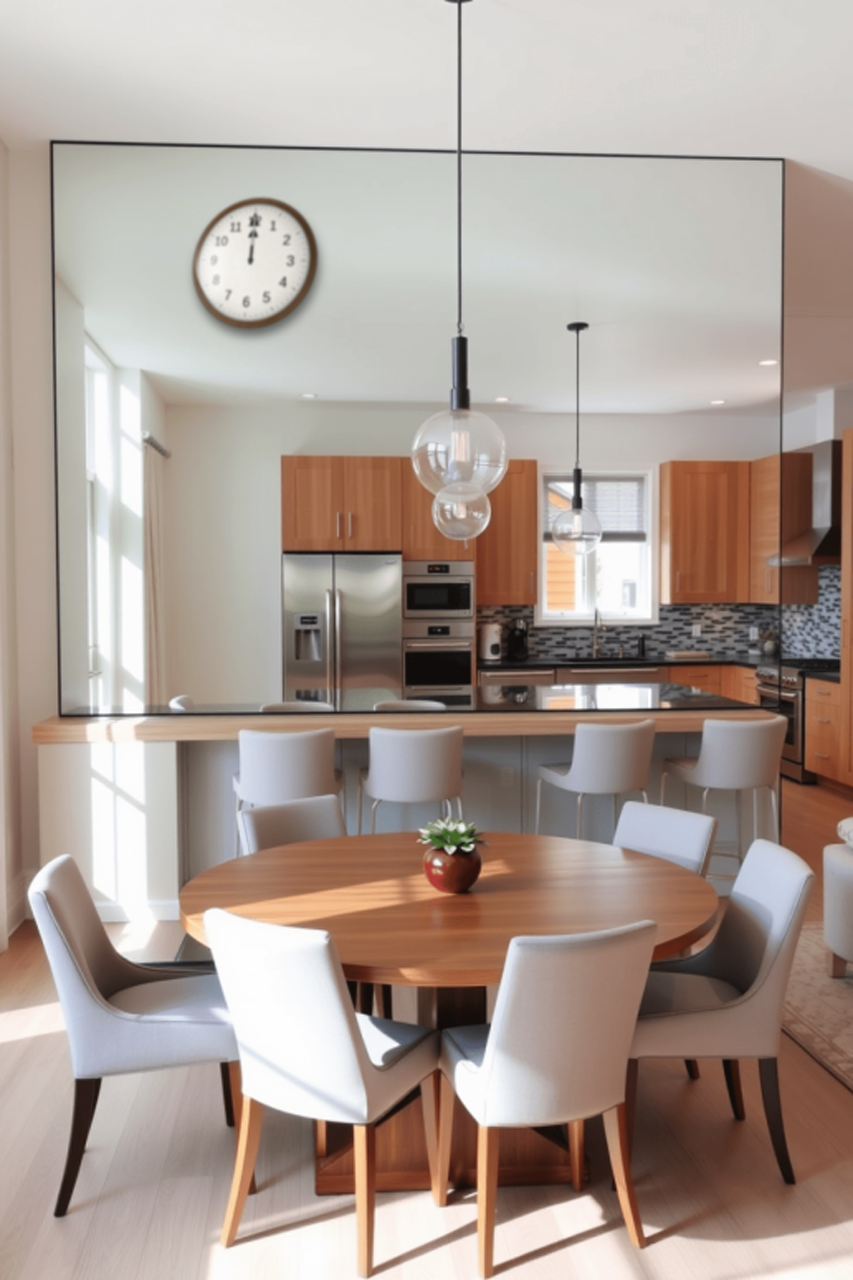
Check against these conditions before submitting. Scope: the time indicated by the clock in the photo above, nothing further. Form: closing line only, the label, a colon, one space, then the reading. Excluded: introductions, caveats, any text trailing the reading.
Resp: 12:00
